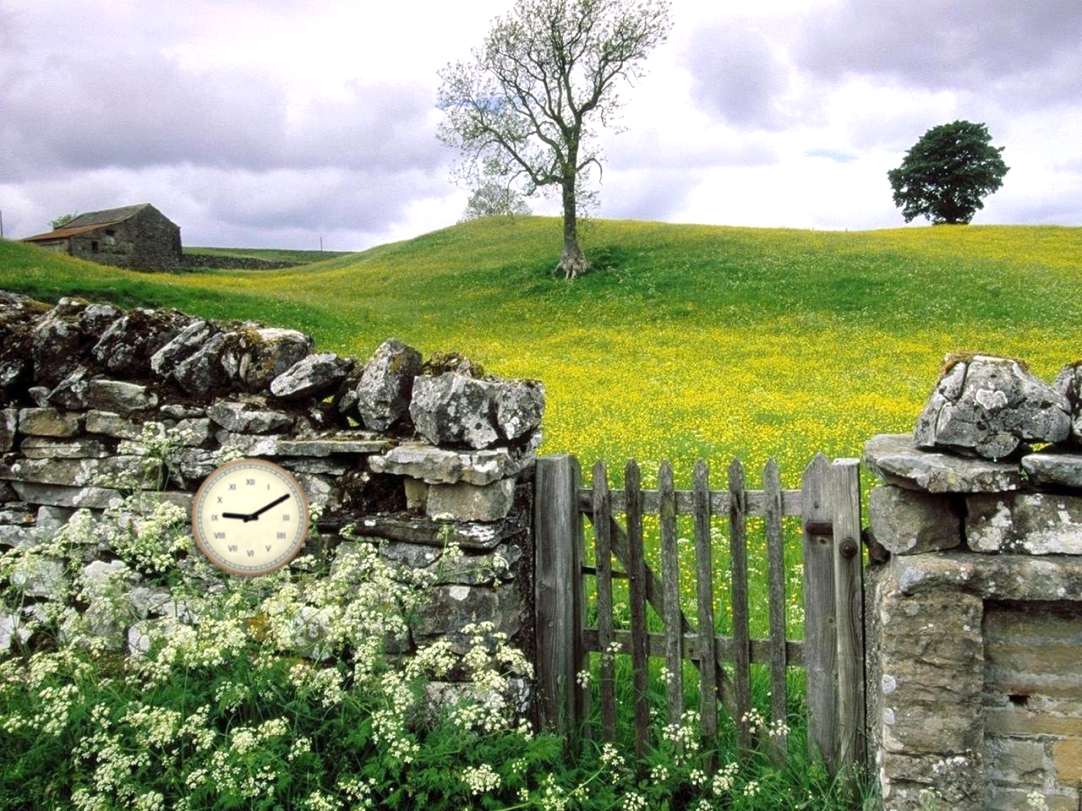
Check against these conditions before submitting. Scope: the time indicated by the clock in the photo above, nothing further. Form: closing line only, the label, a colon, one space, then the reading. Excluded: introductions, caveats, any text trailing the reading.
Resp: 9:10
